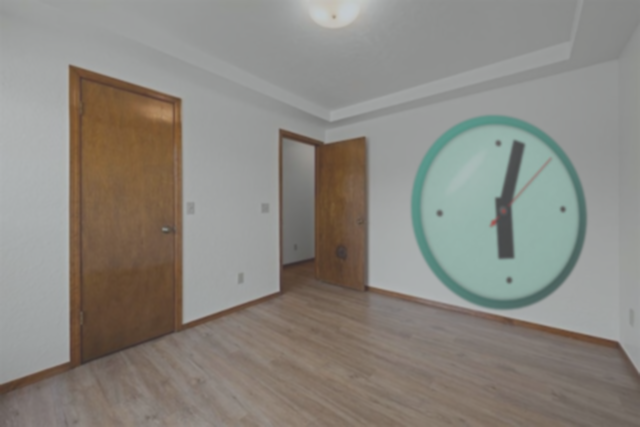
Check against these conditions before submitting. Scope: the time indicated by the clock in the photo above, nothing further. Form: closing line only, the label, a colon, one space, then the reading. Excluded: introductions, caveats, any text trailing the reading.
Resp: 6:03:08
